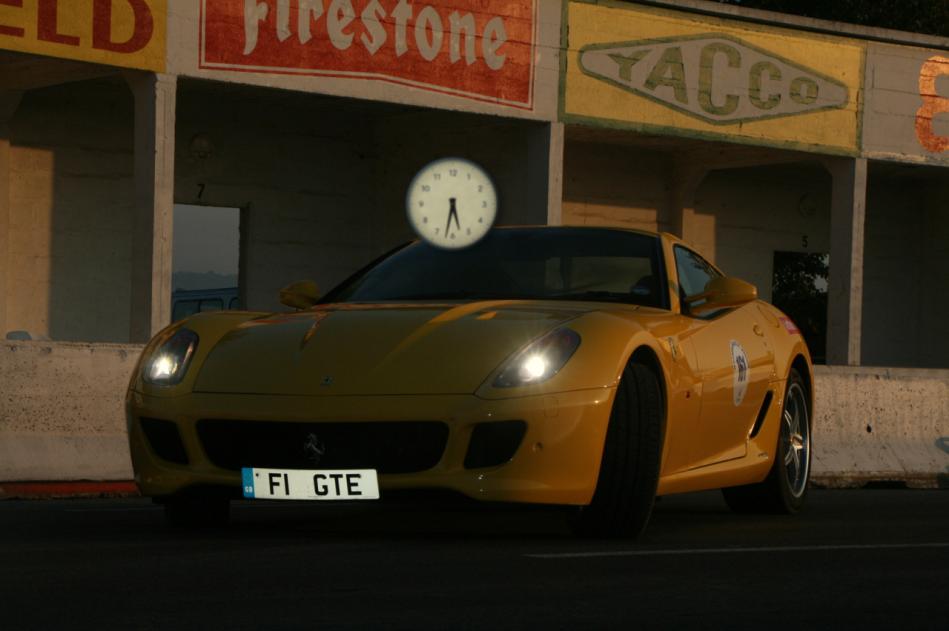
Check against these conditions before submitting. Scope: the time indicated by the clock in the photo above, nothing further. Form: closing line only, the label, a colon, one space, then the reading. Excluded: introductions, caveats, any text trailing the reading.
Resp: 5:32
